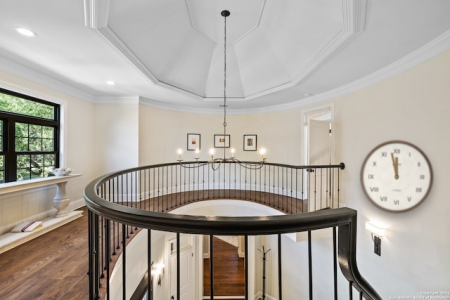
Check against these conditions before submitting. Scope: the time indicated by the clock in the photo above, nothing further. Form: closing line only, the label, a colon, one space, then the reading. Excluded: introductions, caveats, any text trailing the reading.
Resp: 11:58
